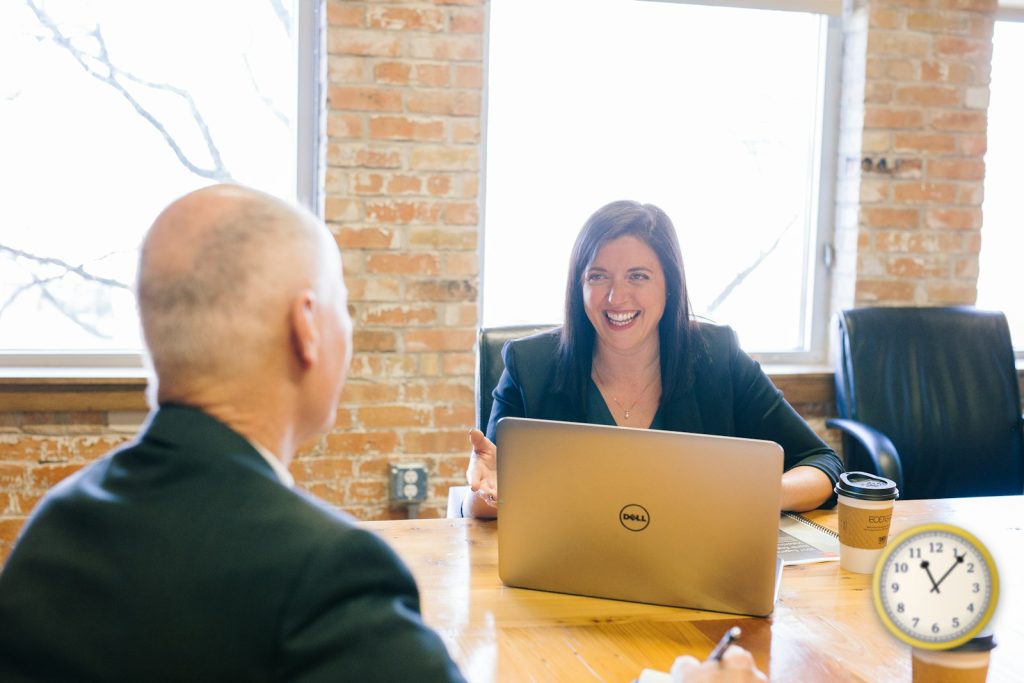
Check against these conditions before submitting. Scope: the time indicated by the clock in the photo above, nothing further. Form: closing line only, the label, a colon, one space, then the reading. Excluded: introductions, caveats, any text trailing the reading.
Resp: 11:07
